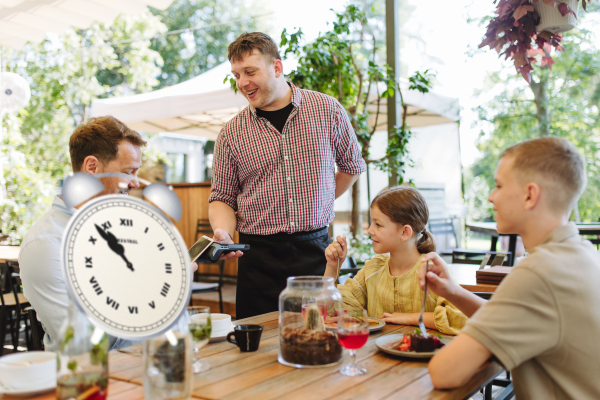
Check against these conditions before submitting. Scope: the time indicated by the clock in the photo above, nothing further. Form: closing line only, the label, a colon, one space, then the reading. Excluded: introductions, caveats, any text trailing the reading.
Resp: 10:53
